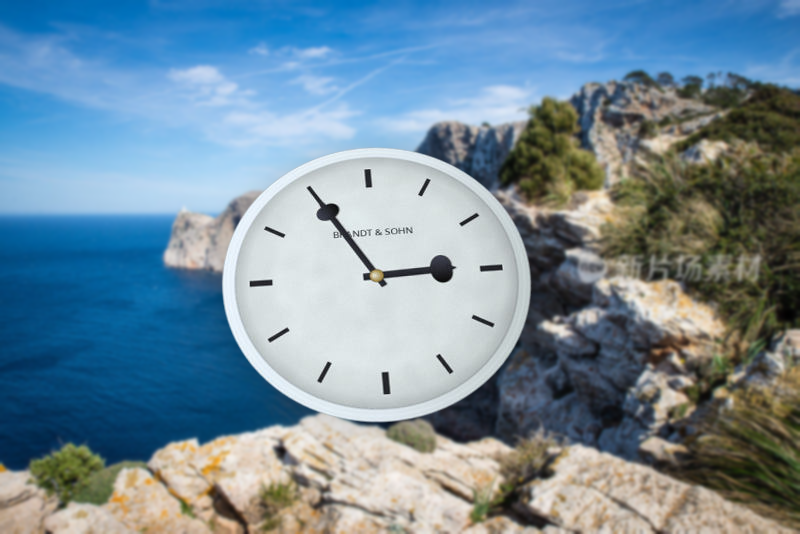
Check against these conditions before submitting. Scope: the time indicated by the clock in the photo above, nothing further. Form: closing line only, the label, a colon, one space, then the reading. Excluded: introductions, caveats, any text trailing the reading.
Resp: 2:55
